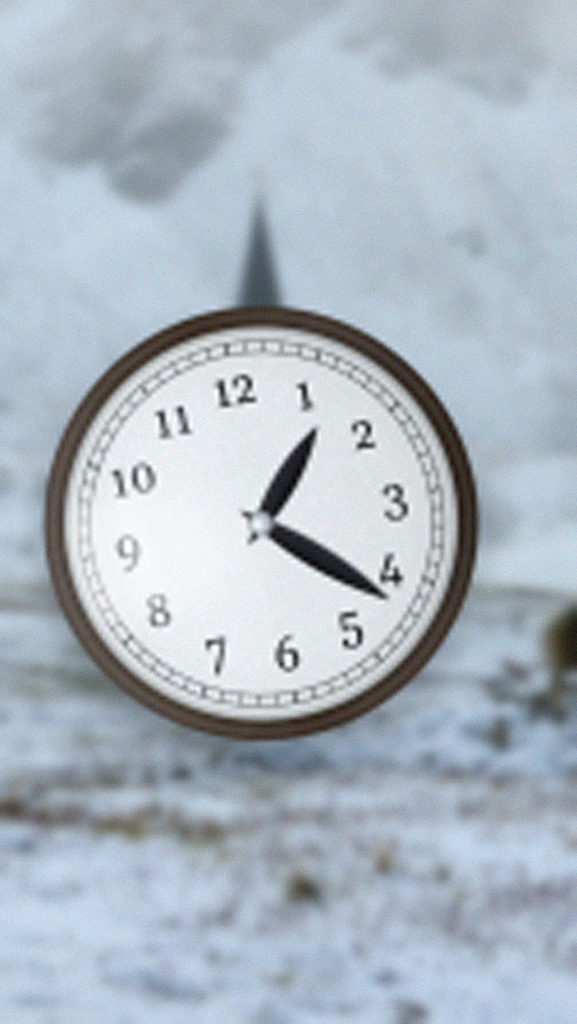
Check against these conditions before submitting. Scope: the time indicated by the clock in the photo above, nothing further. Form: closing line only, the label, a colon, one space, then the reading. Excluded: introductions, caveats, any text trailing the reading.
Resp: 1:22
